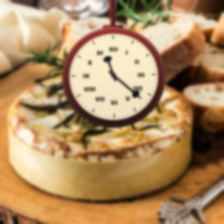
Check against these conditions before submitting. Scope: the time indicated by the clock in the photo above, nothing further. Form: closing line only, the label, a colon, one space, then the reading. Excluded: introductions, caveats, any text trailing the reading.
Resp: 11:22
